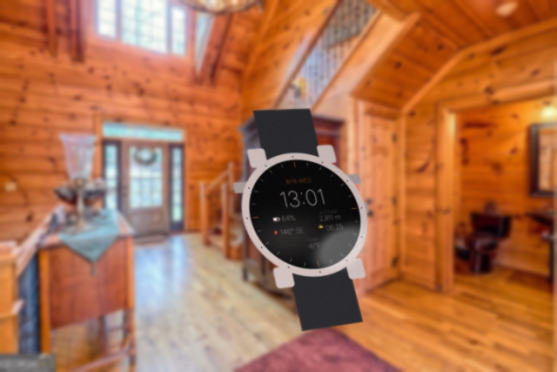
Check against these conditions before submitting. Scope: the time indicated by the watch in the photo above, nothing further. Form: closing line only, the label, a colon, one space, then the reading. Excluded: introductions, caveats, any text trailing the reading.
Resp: 13:01
